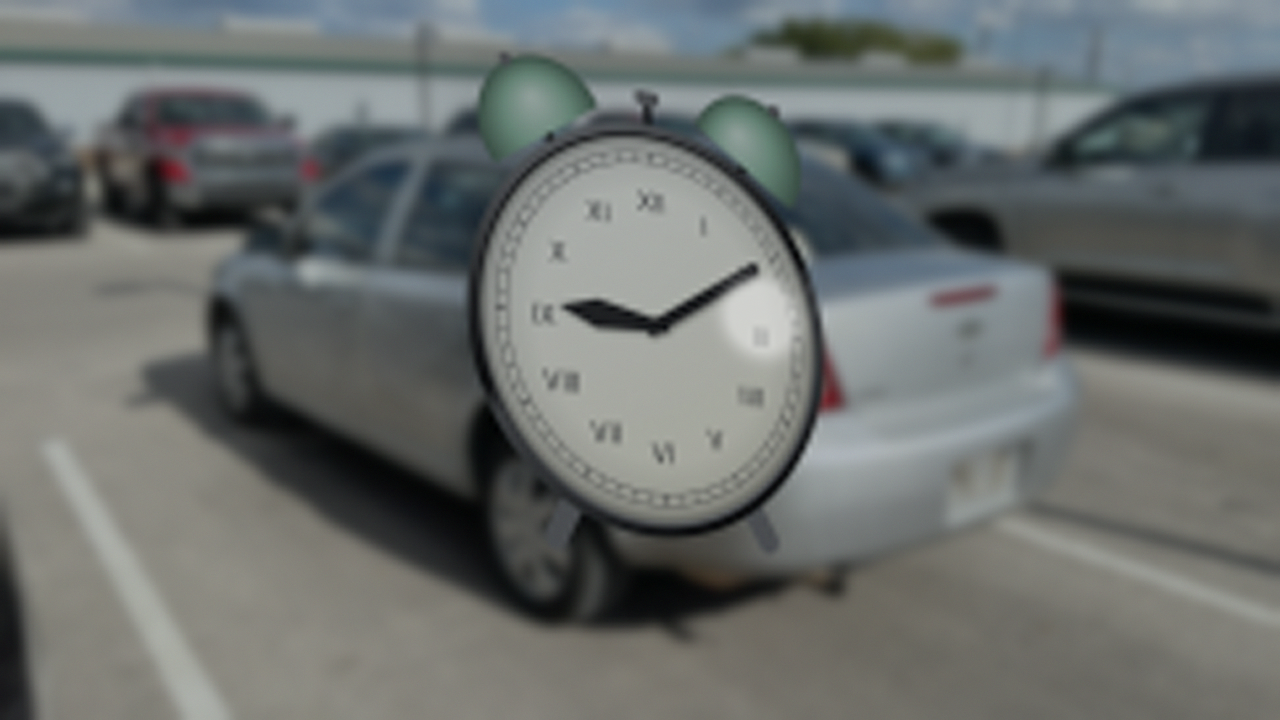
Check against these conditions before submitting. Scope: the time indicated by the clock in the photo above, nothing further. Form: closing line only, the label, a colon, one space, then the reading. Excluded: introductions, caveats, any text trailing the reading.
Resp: 9:10
